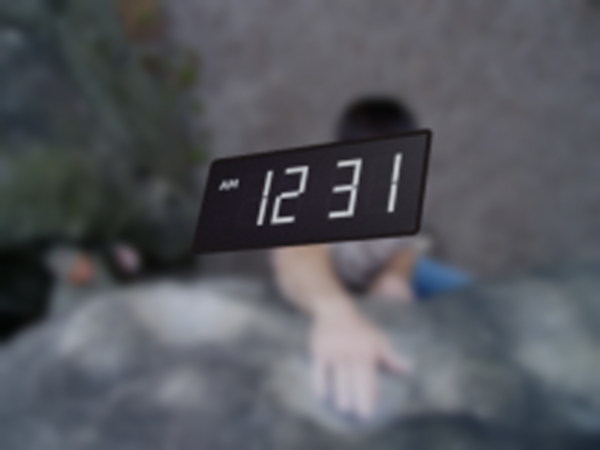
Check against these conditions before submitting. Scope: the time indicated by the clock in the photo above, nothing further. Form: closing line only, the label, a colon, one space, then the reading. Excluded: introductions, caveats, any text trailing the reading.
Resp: 12:31
